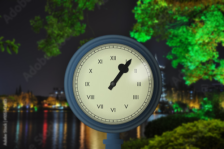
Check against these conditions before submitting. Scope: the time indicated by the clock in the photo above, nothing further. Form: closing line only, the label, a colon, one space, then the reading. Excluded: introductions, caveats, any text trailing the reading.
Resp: 1:06
